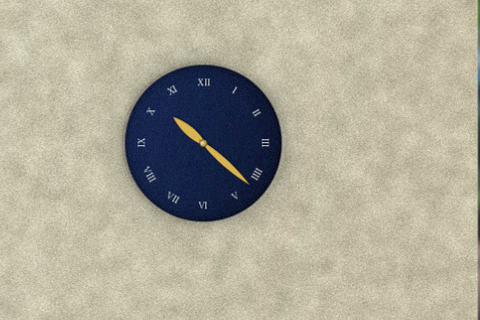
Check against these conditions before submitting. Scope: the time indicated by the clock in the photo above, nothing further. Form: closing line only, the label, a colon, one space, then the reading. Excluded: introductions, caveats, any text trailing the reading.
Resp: 10:22
